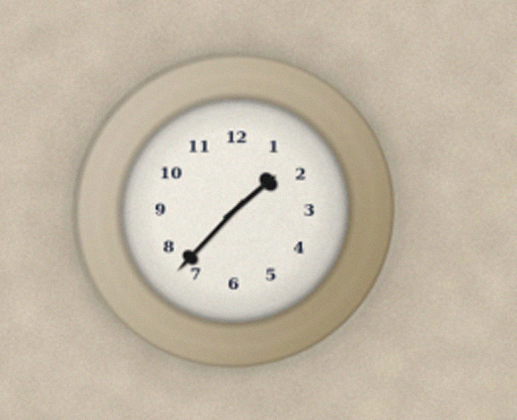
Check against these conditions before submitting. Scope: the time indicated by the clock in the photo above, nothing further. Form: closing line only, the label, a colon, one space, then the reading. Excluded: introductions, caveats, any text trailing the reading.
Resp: 1:37
